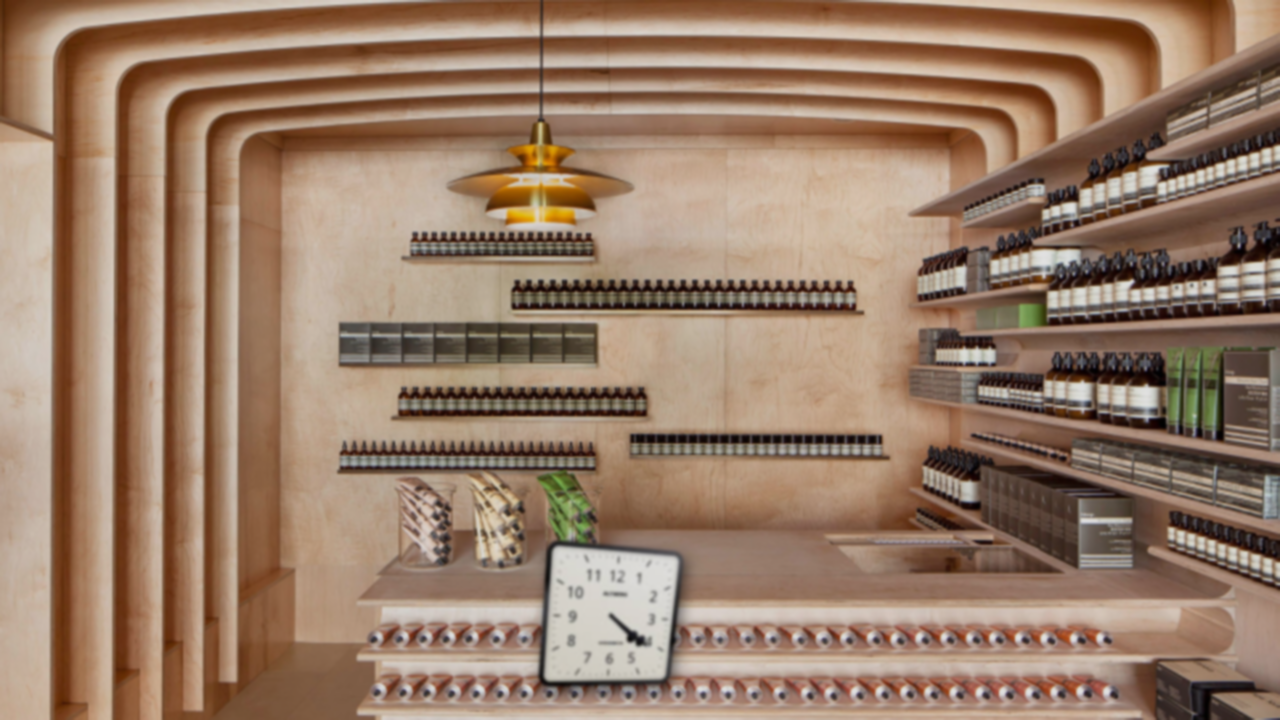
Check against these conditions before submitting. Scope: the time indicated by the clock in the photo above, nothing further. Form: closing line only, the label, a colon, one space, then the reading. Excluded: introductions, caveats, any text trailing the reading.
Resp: 4:21
